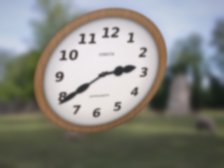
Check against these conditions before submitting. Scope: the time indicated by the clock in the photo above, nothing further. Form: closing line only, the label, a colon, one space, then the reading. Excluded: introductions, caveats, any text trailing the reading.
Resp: 2:39
